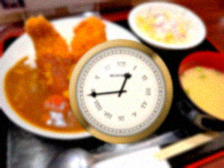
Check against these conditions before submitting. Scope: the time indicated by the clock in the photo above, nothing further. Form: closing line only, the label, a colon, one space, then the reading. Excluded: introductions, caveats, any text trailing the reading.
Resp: 12:44
